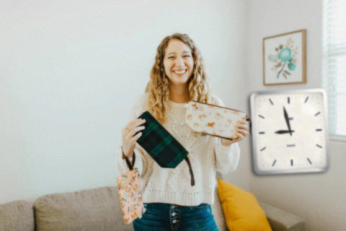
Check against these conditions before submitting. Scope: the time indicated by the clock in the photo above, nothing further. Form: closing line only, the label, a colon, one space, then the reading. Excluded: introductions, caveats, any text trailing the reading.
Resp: 8:58
